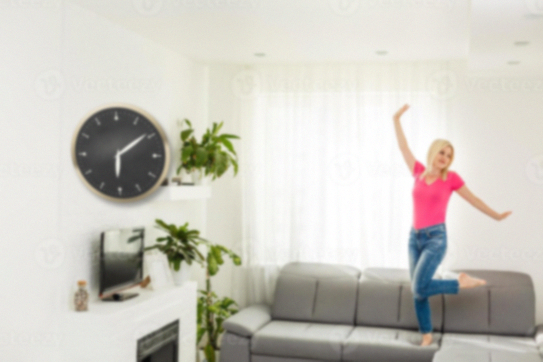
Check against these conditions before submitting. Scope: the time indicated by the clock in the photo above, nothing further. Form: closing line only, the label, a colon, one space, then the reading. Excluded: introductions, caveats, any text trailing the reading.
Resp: 6:09
